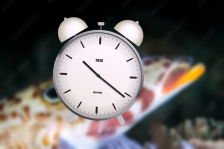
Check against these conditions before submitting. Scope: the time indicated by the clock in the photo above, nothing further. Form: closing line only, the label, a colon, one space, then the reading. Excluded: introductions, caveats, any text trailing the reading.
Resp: 10:21
